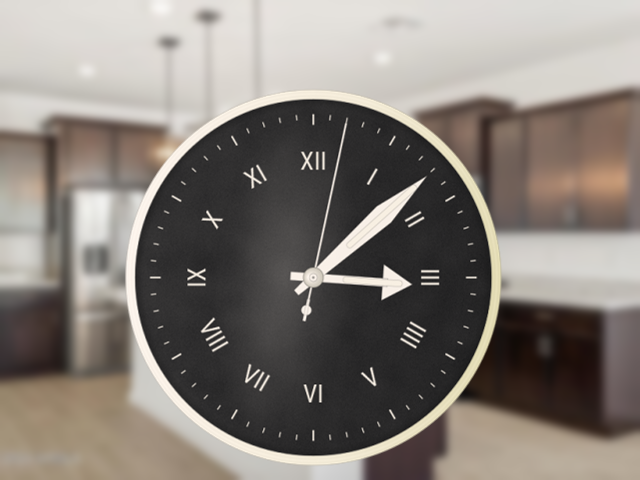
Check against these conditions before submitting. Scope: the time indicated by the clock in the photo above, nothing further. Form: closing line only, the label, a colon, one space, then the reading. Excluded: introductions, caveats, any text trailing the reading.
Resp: 3:08:02
